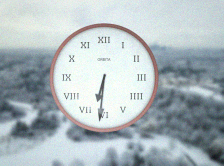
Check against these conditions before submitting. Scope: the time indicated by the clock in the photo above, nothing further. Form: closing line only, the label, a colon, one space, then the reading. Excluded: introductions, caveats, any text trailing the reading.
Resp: 6:31
